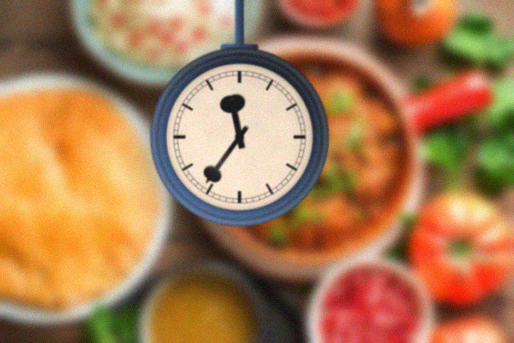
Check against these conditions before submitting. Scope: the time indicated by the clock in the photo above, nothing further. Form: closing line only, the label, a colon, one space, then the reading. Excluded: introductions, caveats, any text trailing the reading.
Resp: 11:36
